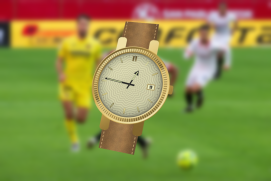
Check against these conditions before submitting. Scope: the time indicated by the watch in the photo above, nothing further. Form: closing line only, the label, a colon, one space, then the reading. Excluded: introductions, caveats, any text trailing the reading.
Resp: 12:46
